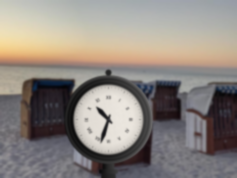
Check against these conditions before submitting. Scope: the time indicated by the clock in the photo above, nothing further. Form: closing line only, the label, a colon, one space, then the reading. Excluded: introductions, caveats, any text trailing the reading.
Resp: 10:33
